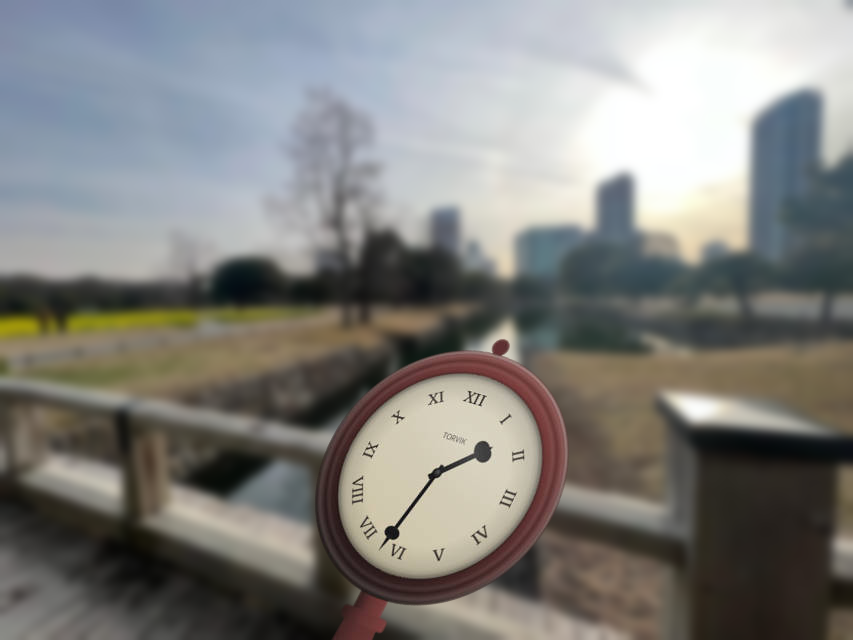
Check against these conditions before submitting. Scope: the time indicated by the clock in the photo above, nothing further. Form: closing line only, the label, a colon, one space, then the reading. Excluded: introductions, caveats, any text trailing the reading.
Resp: 1:32
